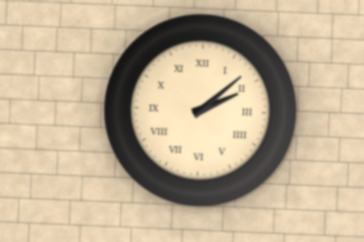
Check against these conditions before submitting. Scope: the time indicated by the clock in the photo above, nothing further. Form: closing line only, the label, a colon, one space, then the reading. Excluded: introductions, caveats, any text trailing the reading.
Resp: 2:08
